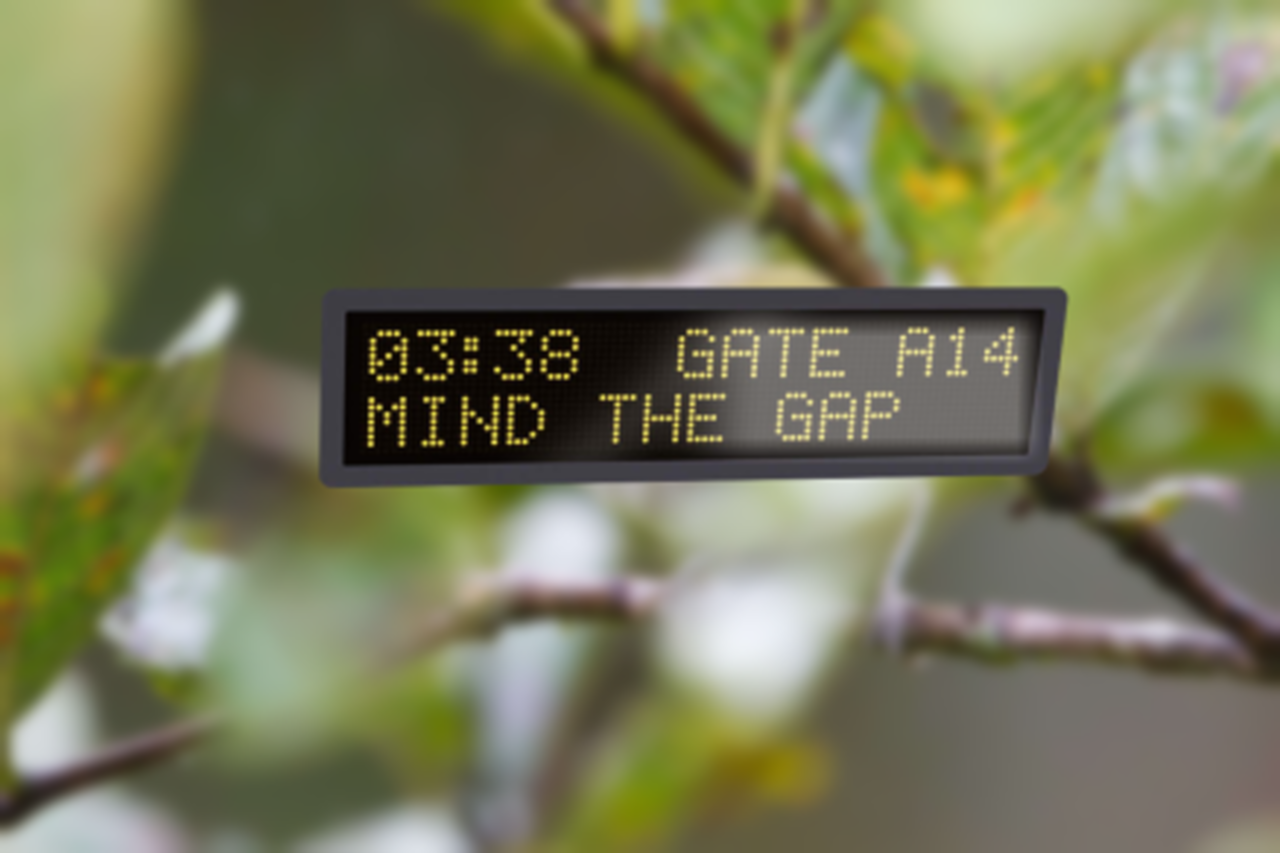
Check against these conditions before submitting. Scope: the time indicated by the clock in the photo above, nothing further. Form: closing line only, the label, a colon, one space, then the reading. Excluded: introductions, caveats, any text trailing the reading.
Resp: 3:38
